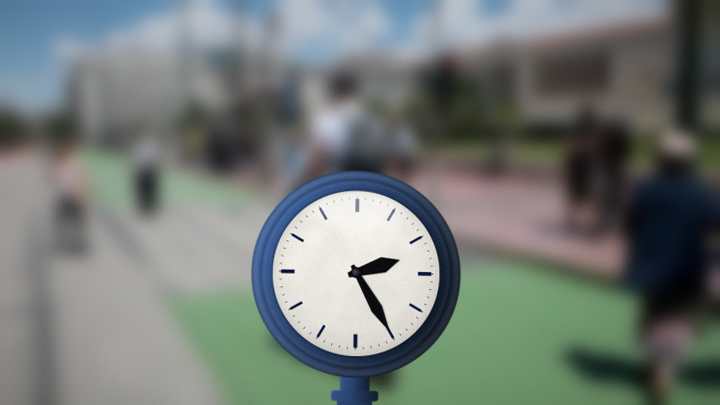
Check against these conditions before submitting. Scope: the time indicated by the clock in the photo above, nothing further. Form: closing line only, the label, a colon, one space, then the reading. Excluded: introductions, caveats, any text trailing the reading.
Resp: 2:25
